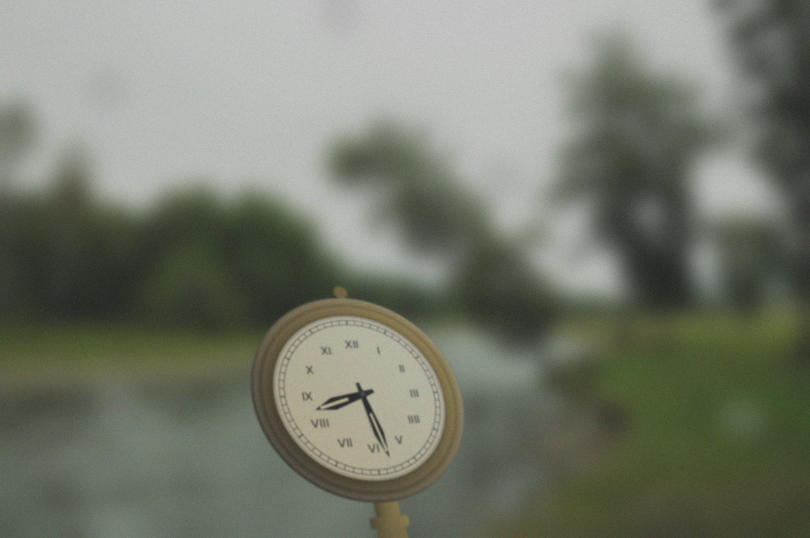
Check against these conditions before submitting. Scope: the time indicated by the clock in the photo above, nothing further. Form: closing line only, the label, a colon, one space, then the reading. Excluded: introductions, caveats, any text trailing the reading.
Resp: 8:28
